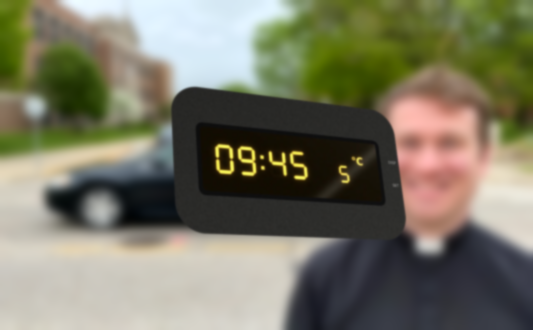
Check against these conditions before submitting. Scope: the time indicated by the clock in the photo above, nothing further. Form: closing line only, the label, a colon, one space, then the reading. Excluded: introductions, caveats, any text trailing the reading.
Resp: 9:45
